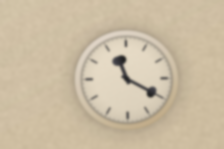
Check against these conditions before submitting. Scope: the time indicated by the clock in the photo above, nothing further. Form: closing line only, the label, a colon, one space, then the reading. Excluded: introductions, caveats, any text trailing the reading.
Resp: 11:20
